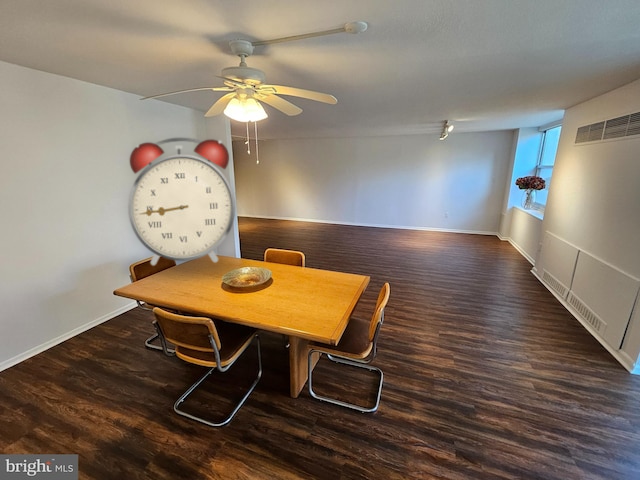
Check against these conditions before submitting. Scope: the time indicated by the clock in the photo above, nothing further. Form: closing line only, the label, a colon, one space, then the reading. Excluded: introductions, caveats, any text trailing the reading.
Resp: 8:44
